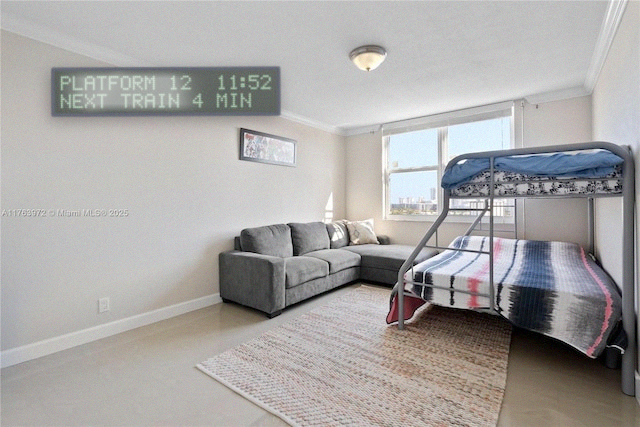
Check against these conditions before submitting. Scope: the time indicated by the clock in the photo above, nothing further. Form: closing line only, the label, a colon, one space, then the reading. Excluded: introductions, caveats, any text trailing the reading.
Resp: 11:52
